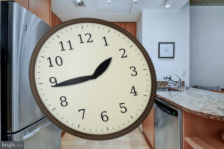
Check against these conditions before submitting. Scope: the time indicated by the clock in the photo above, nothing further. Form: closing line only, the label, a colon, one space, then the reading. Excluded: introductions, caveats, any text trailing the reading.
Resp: 1:44
